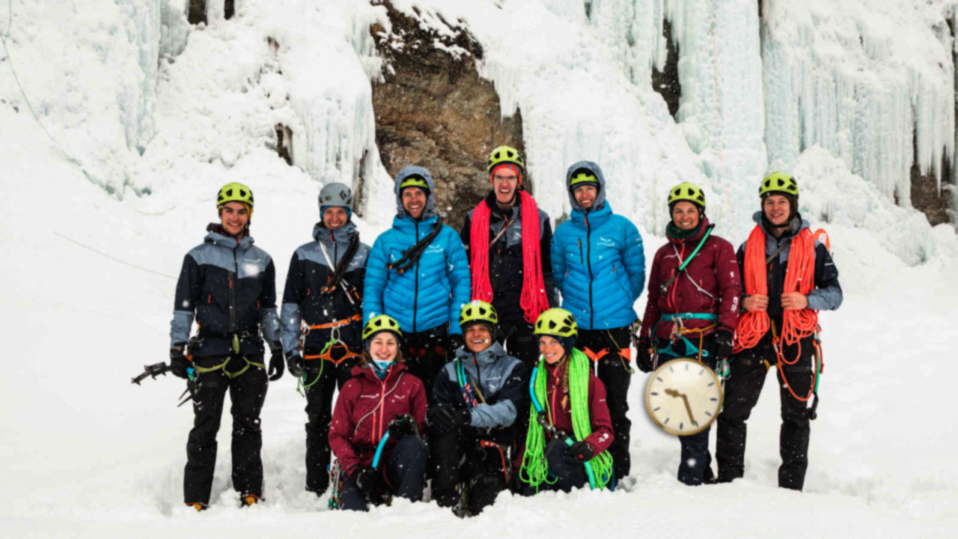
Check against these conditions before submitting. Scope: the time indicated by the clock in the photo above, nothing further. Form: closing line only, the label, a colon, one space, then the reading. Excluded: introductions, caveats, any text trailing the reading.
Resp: 9:26
